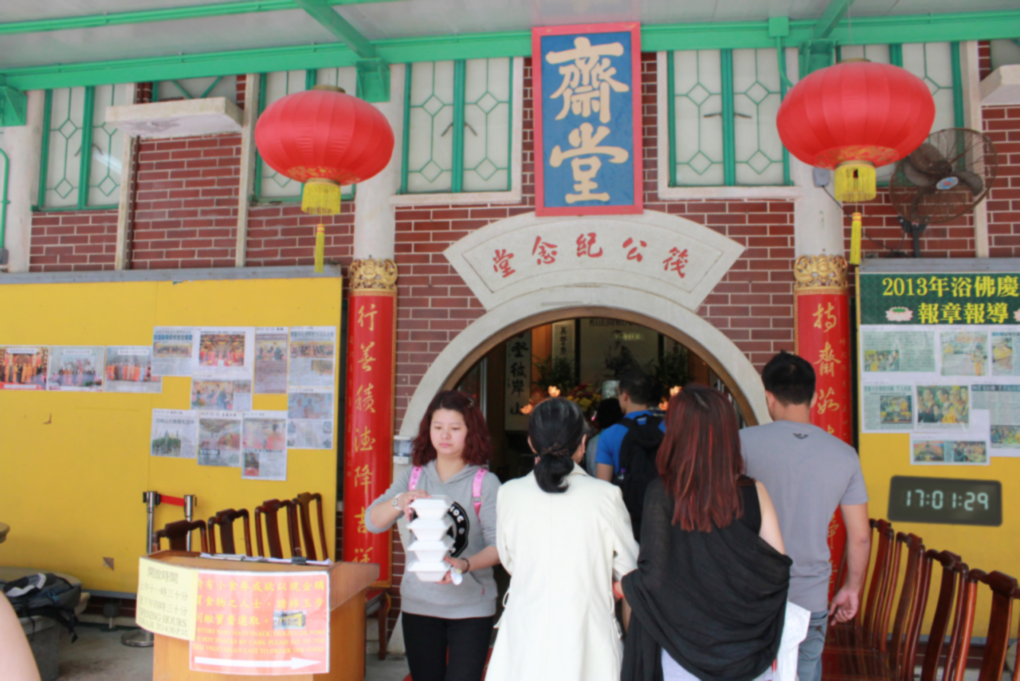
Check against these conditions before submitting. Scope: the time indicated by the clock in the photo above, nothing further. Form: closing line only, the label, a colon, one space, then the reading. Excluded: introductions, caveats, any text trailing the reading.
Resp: 17:01:29
